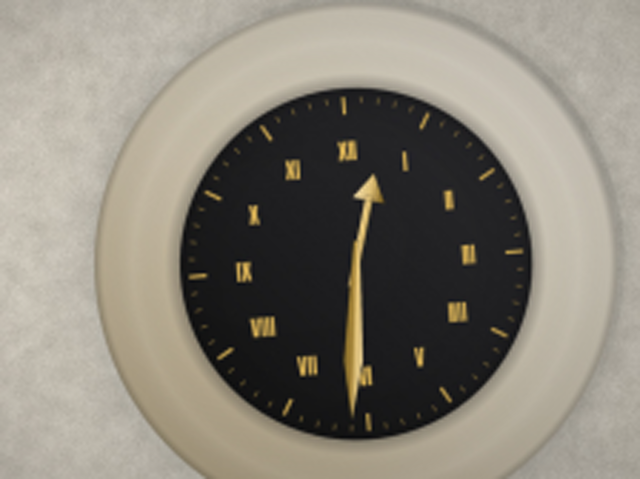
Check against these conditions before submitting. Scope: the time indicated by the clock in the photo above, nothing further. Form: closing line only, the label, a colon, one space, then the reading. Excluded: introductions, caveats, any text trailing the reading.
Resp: 12:31
